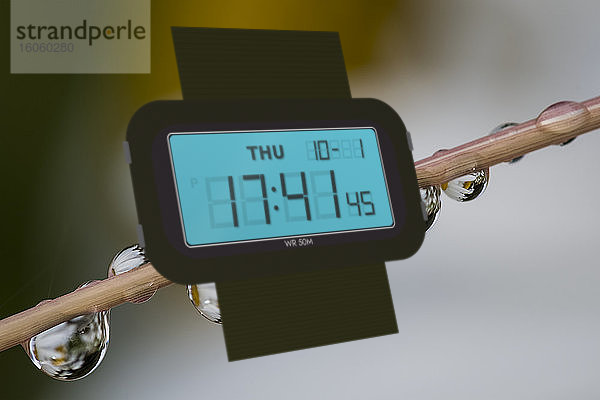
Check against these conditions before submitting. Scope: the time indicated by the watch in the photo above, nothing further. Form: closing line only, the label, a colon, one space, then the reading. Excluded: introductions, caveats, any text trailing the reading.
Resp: 17:41:45
